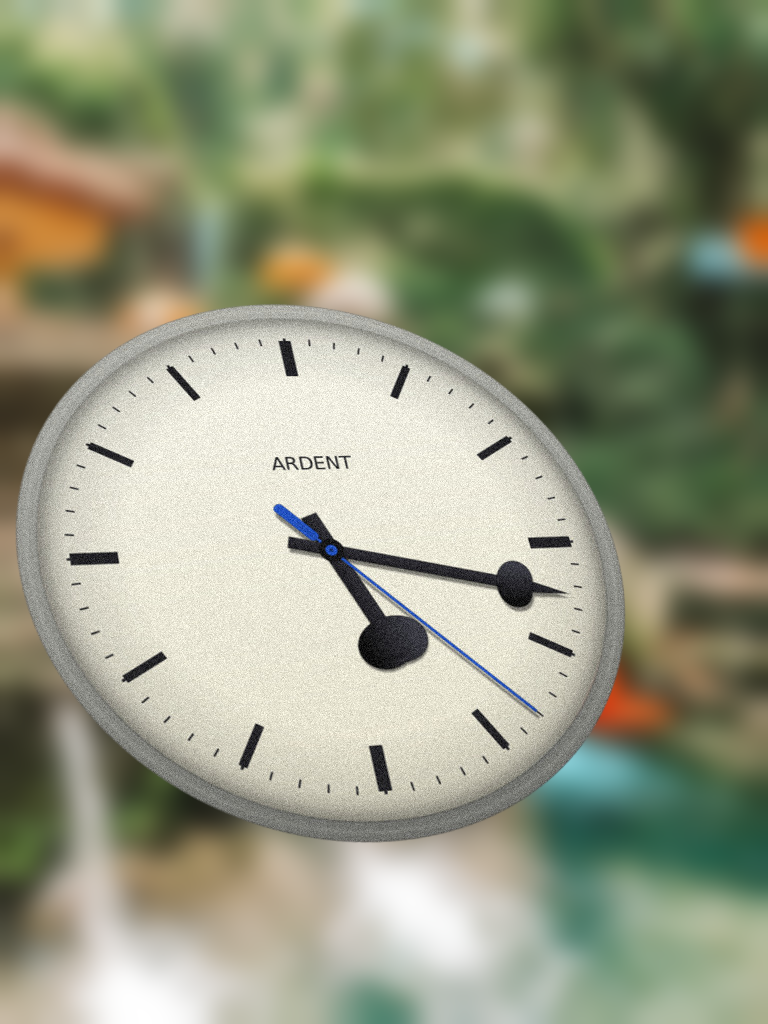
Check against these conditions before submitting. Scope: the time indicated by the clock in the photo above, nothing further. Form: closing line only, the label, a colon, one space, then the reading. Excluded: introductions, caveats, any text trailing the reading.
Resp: 5:17:23
